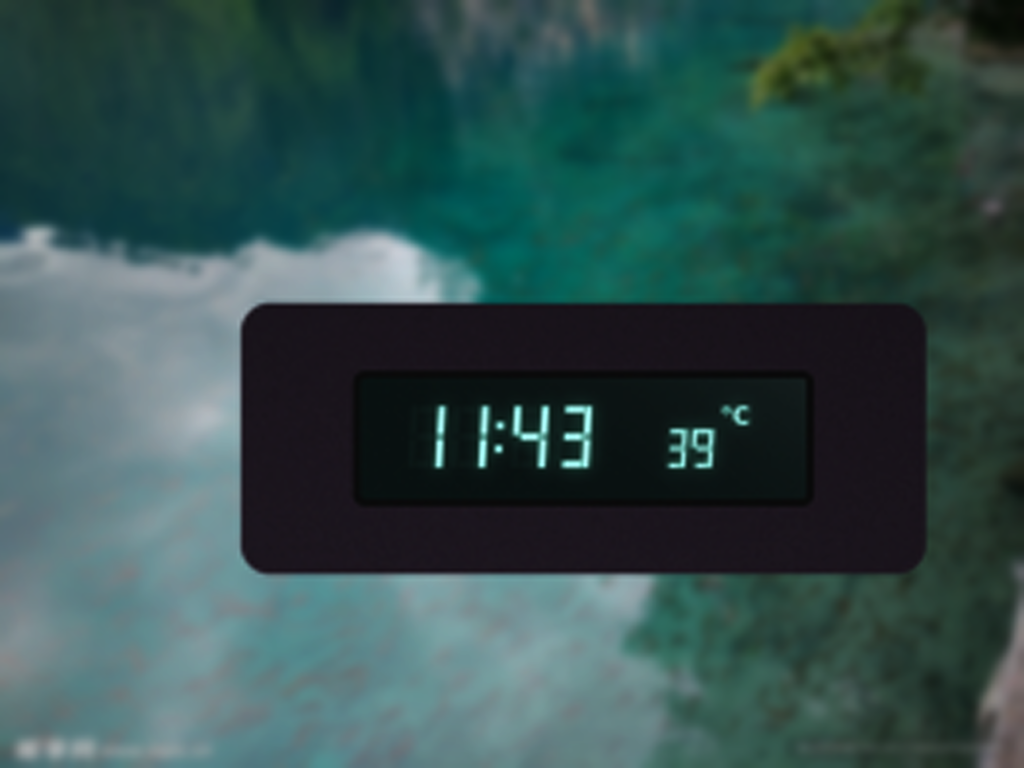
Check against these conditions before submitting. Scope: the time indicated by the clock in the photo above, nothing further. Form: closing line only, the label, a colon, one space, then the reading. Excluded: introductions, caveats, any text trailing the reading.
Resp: 11:43
